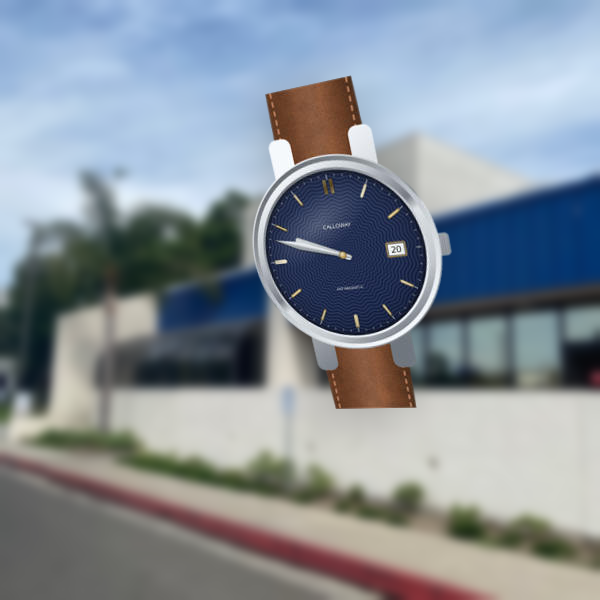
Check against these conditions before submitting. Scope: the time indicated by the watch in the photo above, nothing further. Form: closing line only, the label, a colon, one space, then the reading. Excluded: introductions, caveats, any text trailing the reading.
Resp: 9:48
